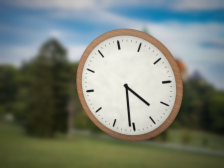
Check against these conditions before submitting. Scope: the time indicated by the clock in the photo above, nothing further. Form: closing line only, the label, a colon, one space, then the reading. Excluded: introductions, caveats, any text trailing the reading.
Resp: 4:31
